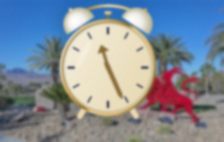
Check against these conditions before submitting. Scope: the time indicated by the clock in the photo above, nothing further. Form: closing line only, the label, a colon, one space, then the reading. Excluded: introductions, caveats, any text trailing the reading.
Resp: 11:26
